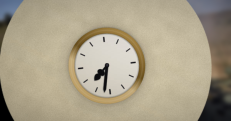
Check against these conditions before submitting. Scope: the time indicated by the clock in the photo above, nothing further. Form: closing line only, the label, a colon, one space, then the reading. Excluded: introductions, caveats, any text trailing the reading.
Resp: 7:32
